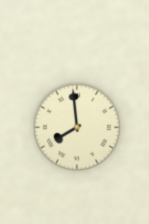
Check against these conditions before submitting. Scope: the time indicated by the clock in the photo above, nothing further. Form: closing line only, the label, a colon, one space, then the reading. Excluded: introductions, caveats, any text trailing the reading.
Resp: 7:59
